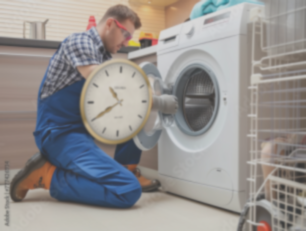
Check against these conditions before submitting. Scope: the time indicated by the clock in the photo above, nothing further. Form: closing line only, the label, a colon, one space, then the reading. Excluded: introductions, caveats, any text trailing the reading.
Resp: 10:40
